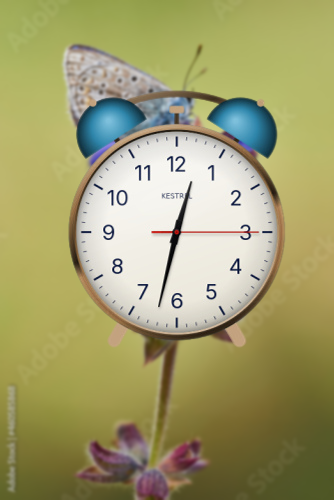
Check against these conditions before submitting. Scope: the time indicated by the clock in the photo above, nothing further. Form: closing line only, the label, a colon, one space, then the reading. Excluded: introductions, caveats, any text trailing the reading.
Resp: 12:32:15
